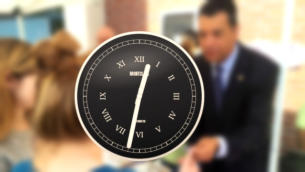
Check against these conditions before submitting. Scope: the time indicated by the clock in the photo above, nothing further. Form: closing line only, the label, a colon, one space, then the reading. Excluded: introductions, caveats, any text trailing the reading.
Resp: 12:32
